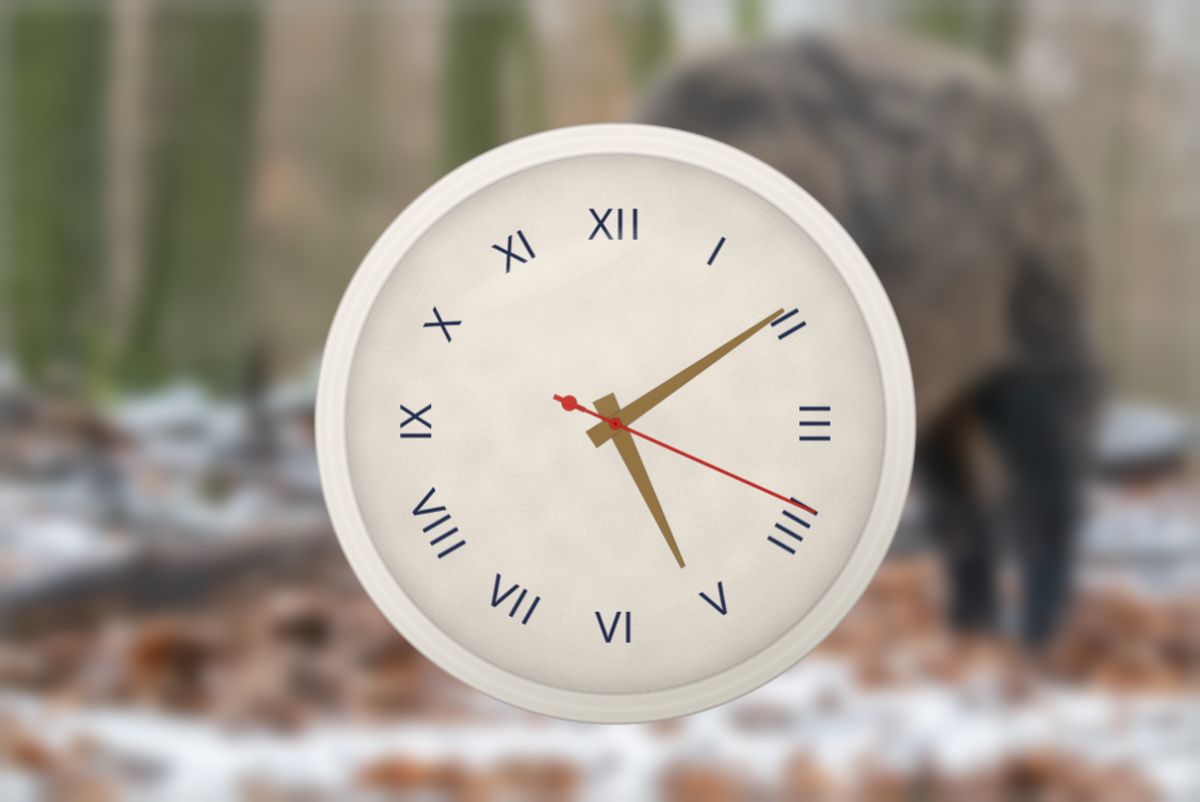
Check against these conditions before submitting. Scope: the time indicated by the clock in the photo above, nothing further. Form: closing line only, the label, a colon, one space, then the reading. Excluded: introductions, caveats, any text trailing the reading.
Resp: 5:09:19
